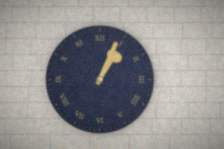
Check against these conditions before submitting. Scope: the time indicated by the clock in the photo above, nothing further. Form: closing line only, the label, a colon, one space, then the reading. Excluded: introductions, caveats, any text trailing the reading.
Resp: 1:04
